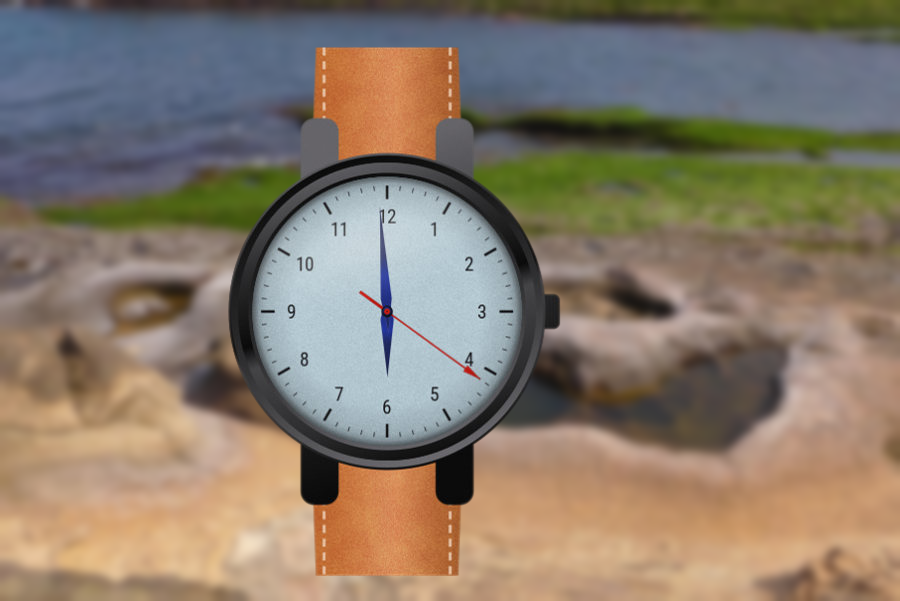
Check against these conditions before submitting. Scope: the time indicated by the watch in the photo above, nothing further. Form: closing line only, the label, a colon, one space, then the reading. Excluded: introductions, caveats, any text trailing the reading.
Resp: 5:59:21
